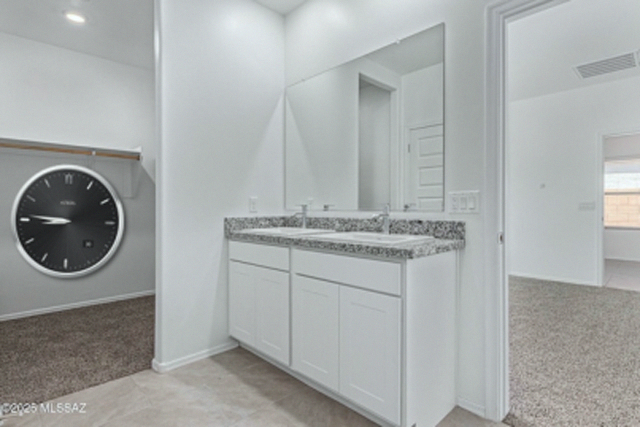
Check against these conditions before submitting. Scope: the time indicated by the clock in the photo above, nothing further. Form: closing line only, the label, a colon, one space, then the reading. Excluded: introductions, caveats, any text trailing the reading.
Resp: 8:46
